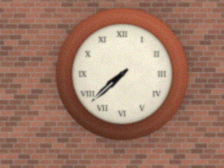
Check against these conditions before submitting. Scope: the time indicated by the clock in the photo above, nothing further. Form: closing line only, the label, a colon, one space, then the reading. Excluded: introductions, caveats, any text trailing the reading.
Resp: 7:38
